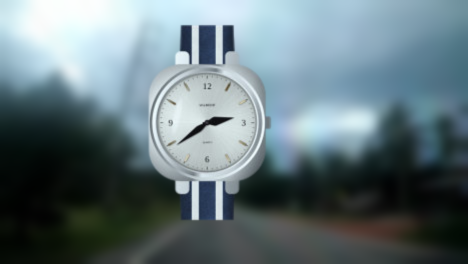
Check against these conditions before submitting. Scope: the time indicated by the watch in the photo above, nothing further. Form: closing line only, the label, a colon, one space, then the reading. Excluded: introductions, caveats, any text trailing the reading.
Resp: 2:39
